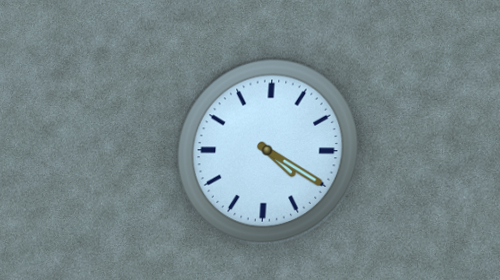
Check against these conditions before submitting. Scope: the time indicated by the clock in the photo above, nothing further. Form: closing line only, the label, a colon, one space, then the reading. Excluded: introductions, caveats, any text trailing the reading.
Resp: 4:20
